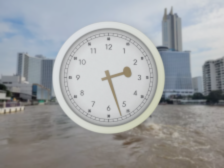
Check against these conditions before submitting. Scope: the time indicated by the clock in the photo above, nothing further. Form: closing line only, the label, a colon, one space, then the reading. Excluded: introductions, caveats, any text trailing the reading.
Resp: 2:27
